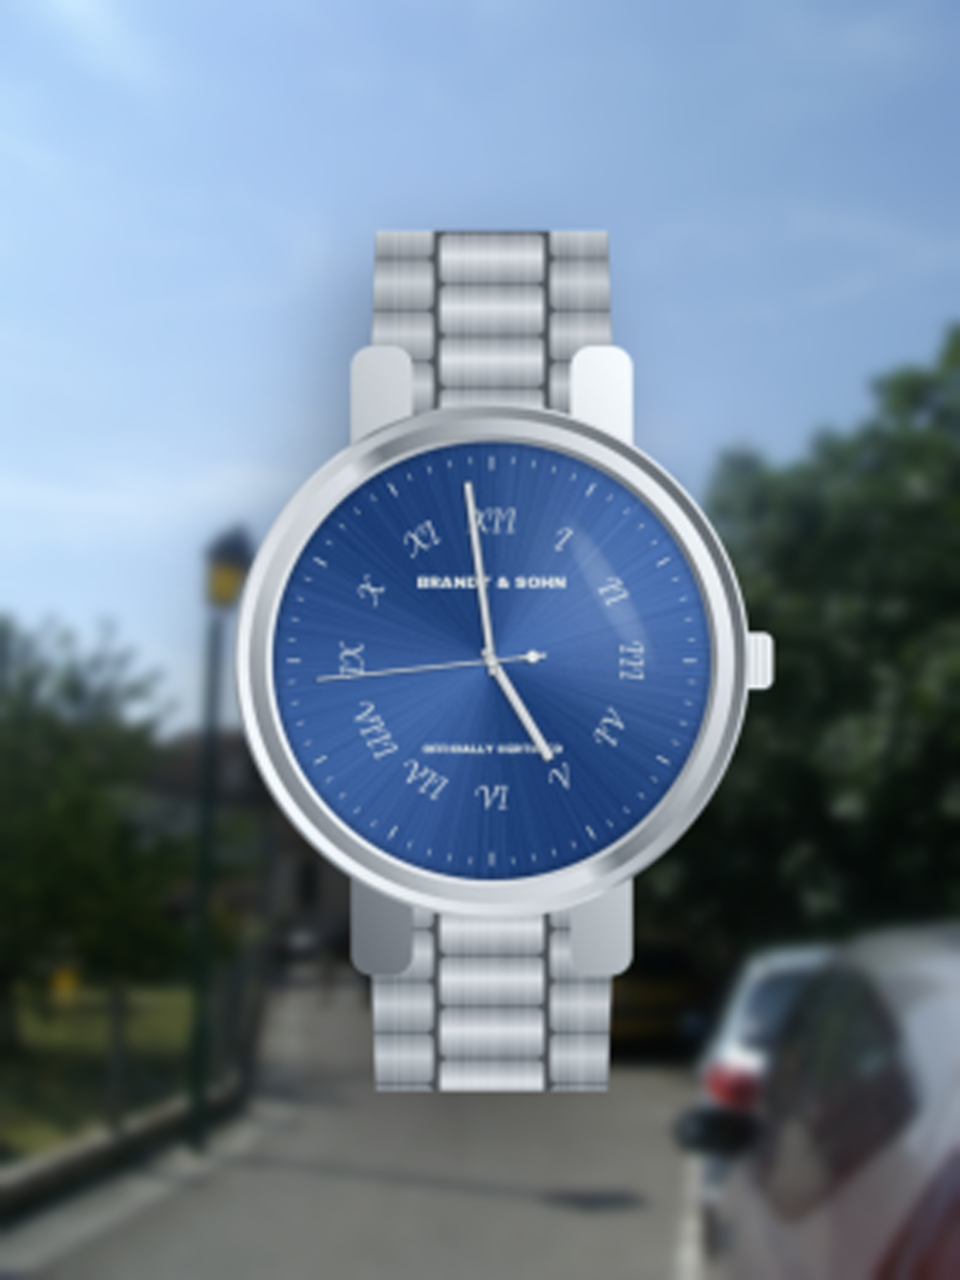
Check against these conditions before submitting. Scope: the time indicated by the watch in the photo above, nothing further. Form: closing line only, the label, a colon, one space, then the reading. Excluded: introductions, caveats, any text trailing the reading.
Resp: 4:58:44
